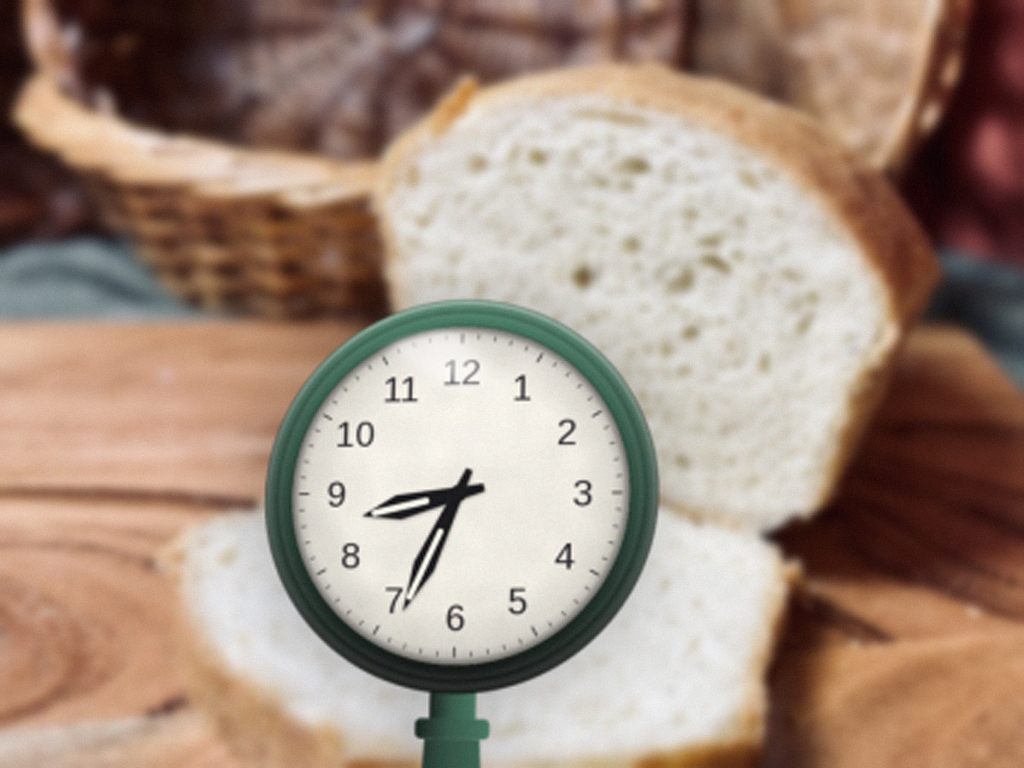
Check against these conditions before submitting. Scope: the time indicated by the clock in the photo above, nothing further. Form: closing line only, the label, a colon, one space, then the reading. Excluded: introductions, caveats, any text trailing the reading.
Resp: 8:34
